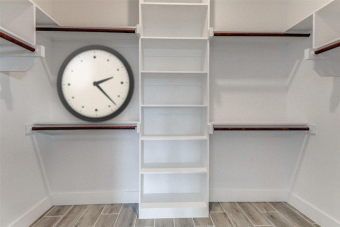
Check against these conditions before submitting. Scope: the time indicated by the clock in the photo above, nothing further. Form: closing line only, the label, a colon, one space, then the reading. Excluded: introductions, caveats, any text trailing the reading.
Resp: 2:23
